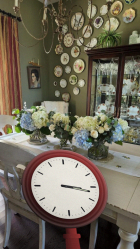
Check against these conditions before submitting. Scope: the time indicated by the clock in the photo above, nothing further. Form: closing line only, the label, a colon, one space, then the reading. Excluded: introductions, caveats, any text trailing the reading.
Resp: 3:17
